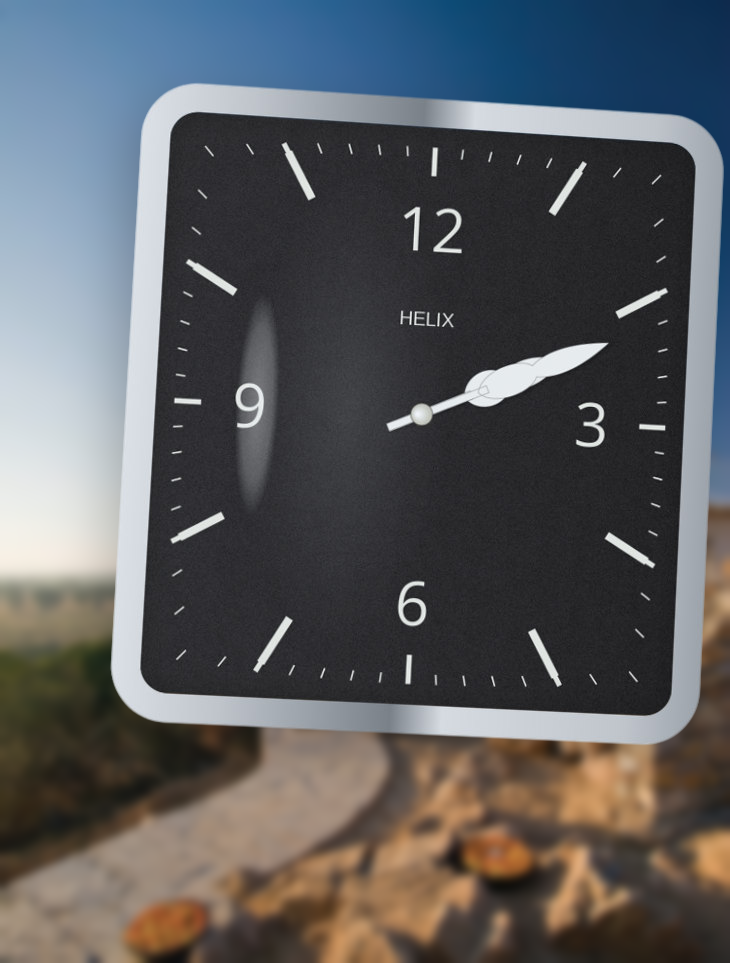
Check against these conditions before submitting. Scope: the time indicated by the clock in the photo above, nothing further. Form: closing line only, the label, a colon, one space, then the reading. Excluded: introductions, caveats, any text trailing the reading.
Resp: 2:11
